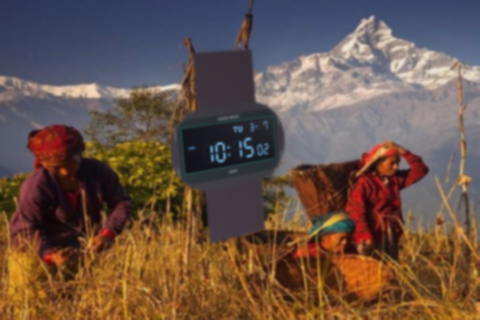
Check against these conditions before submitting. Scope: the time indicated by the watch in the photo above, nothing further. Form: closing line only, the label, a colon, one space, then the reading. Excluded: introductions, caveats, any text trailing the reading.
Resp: 10:15
